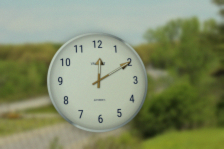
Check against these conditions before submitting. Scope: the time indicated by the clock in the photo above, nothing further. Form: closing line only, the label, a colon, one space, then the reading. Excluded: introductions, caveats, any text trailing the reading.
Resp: 12:10
